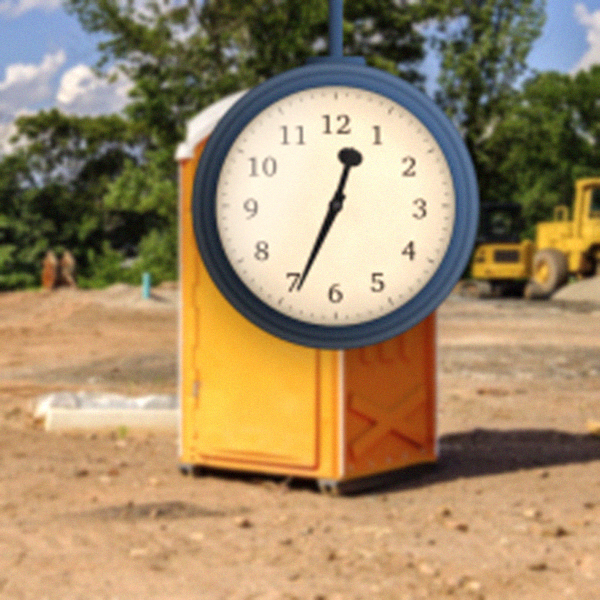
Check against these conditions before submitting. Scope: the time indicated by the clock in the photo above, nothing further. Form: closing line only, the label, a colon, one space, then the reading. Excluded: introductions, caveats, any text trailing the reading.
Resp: 12:34
